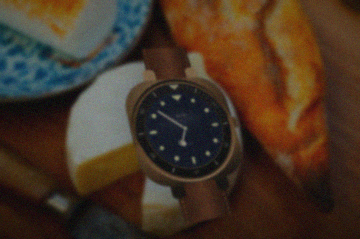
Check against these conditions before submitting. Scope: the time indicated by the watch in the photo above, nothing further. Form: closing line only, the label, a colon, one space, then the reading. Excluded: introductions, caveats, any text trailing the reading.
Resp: 6:52
